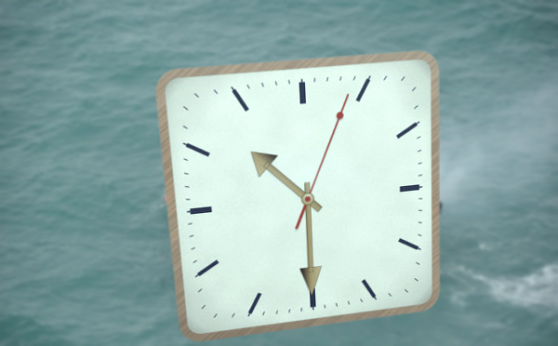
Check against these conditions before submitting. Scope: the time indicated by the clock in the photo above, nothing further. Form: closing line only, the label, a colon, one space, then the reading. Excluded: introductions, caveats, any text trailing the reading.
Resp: 10:30:04
